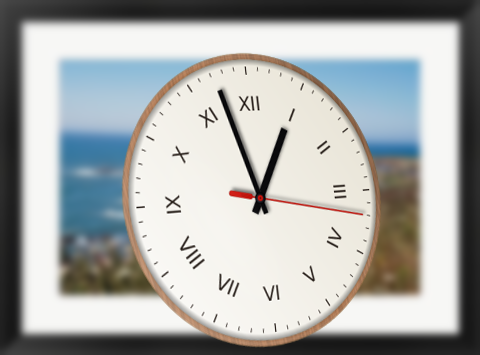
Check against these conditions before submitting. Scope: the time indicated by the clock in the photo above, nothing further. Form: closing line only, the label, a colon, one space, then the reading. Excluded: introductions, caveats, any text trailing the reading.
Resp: 12:57:17
